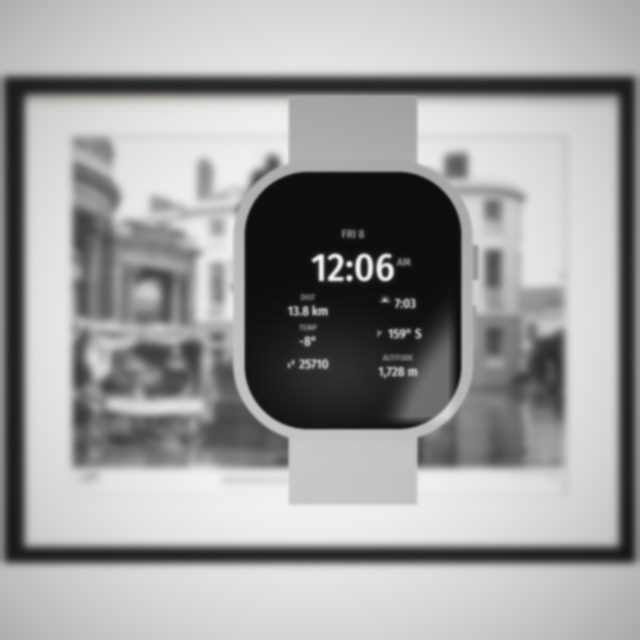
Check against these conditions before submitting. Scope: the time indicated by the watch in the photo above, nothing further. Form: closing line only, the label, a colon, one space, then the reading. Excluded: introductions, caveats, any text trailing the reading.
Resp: 12:06
